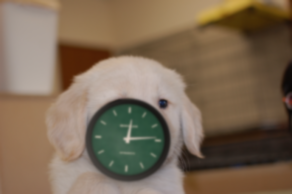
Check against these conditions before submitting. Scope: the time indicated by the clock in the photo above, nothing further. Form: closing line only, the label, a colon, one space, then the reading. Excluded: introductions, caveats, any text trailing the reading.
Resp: 12:14
